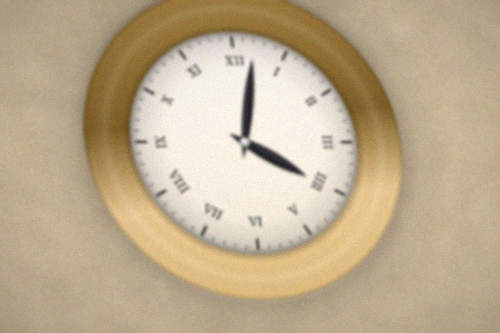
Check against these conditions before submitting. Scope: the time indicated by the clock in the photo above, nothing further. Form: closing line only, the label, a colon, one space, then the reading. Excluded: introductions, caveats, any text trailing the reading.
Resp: 4:02
